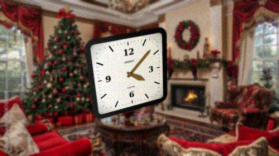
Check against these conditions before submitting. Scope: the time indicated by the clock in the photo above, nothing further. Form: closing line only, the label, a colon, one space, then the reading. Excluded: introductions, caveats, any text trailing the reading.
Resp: 4:08
